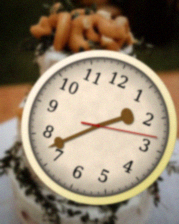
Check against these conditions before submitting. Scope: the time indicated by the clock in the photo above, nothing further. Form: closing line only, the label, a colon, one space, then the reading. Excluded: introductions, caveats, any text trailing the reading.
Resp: 1:37:13
